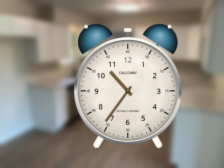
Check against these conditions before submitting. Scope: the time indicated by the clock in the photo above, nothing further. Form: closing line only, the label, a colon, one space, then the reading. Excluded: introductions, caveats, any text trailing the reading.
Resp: 10:36
